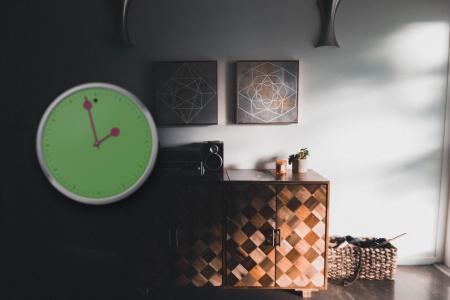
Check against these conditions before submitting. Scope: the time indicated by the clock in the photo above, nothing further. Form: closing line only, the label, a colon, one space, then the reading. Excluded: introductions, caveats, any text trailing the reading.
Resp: 1:58
